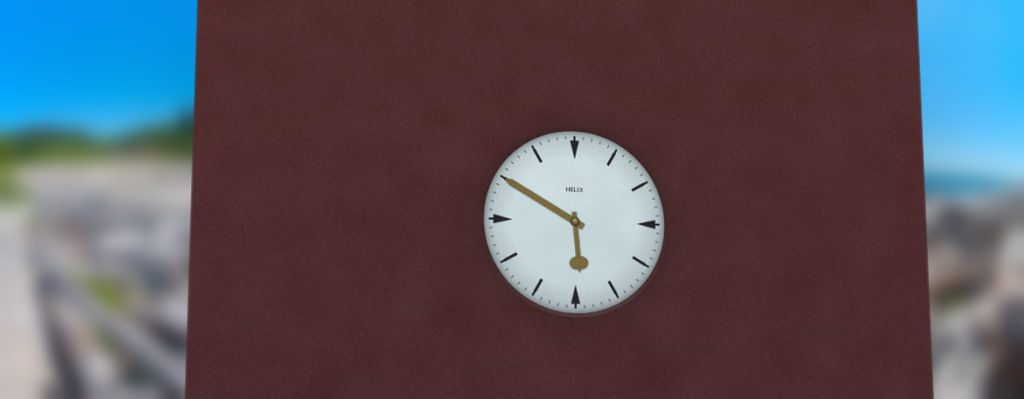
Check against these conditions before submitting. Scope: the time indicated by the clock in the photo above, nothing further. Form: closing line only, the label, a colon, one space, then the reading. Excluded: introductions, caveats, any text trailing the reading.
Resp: 5:50
